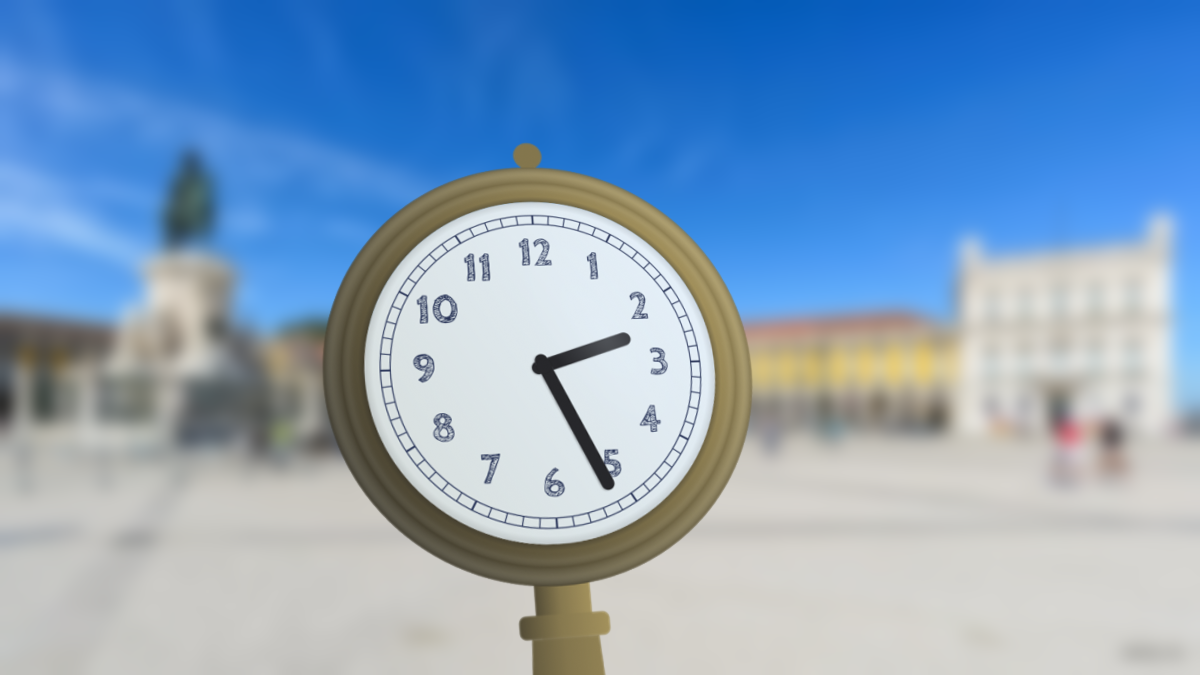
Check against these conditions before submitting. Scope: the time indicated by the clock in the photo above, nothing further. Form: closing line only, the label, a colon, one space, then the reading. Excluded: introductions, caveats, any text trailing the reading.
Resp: 2:26
